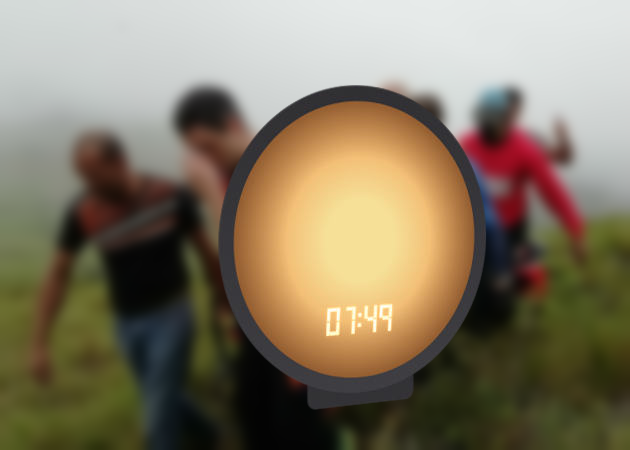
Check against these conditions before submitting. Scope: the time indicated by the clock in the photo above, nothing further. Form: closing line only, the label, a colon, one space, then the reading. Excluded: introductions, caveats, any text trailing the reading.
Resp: 7:49
